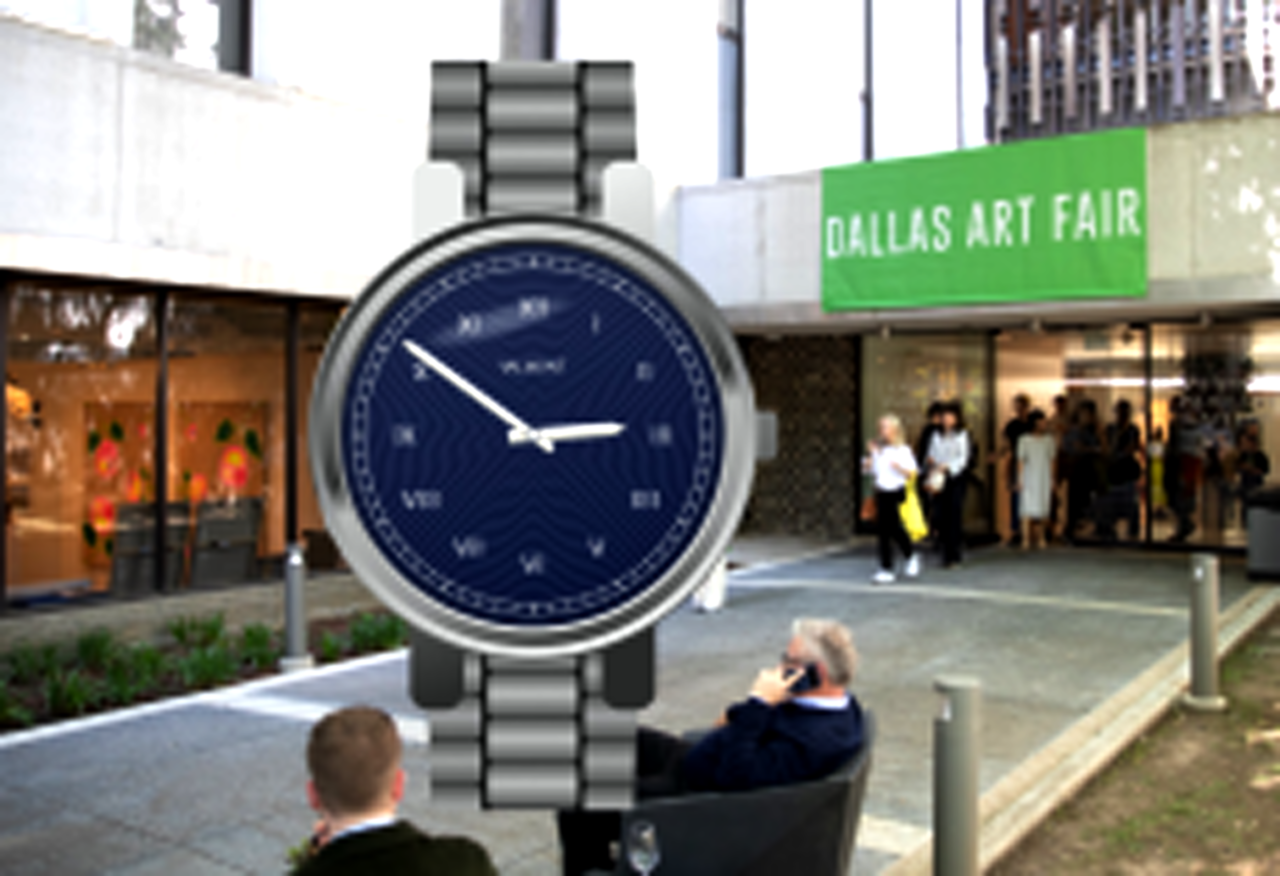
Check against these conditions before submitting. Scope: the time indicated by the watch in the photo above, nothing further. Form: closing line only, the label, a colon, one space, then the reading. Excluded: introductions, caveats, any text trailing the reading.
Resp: 2:51
